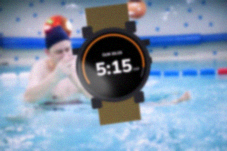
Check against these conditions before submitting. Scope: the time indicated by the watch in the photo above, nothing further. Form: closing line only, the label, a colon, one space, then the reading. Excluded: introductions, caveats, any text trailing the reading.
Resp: 5:15
